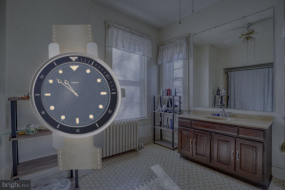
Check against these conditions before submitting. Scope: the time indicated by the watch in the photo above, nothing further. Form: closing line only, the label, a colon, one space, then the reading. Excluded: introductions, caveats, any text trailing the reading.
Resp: 10:52
